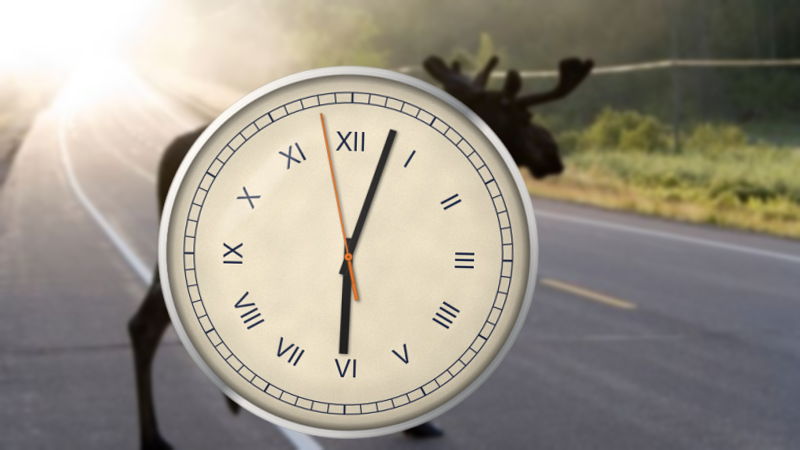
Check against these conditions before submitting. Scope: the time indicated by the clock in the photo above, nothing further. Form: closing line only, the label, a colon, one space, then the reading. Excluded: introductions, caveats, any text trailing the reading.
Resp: 6:02:58
